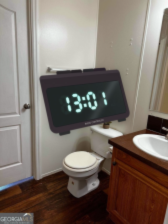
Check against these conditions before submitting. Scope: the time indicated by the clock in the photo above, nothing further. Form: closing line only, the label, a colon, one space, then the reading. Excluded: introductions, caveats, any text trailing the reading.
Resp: 13:01
